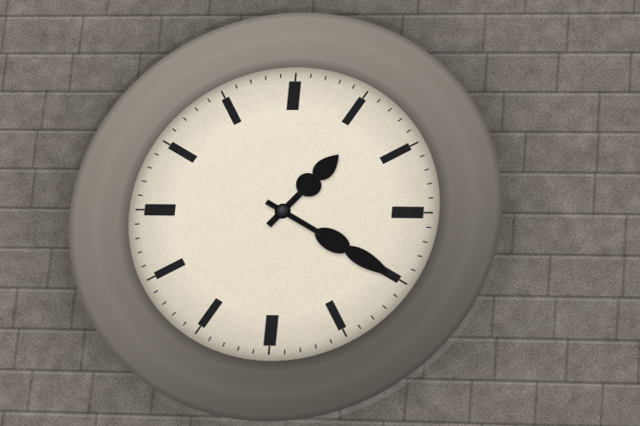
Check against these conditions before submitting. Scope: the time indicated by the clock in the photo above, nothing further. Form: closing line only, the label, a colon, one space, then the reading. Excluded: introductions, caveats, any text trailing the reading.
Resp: 1:20
